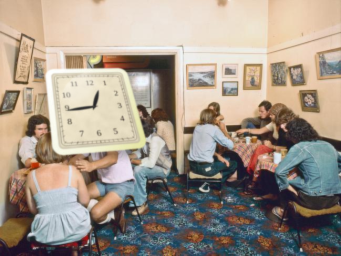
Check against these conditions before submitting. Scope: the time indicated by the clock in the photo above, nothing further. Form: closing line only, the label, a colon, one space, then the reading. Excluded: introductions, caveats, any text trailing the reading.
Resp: 12:44
